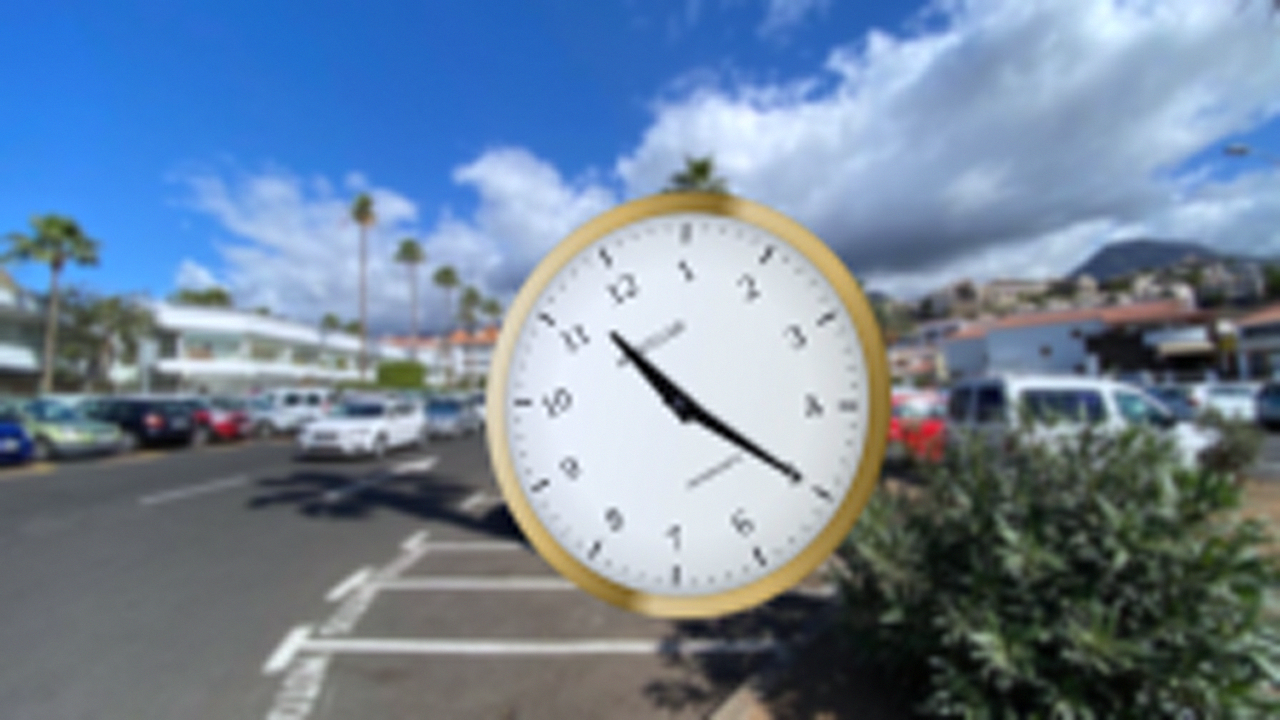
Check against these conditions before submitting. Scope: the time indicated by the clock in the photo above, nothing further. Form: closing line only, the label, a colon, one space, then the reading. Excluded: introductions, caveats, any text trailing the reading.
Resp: 11:25
